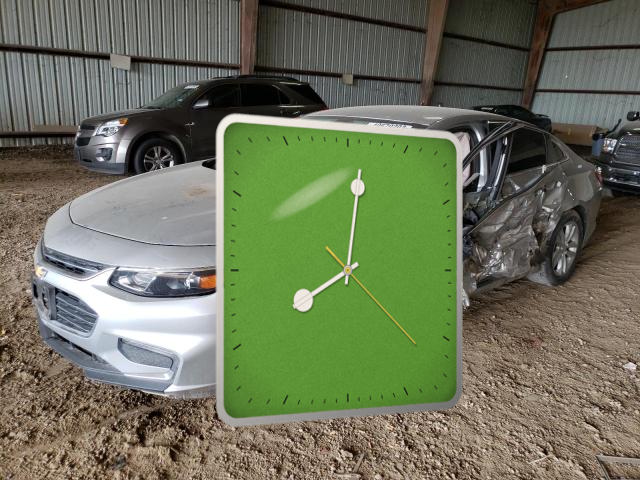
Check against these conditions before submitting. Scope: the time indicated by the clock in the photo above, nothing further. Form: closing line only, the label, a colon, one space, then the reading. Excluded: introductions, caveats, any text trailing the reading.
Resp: 8:01:22
